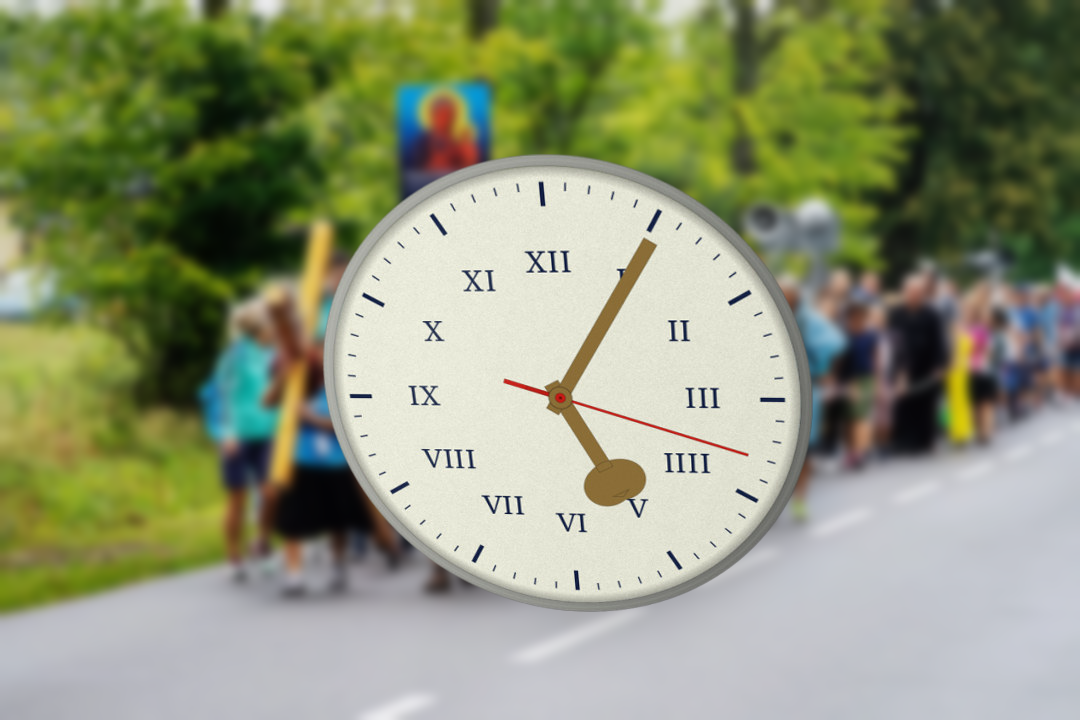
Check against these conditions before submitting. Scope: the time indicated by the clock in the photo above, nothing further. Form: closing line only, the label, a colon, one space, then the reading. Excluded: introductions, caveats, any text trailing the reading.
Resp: 5:05:18
